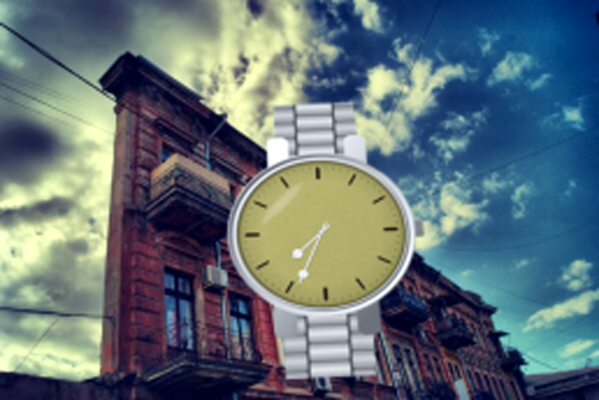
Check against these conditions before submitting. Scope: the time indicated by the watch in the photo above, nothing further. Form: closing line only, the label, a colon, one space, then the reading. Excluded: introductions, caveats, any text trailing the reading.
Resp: 7:34
